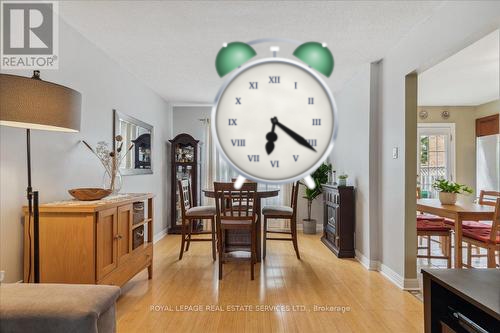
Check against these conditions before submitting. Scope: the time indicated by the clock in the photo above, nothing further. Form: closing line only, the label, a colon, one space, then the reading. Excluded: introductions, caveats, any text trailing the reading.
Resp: 6:21
